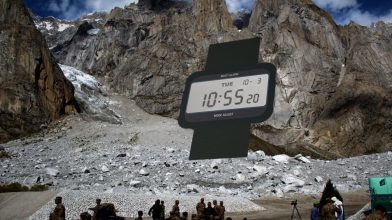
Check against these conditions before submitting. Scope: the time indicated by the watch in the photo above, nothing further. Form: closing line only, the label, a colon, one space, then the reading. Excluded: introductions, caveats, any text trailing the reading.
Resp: 10:55:20
